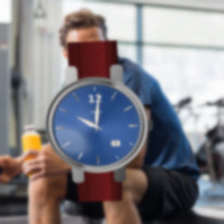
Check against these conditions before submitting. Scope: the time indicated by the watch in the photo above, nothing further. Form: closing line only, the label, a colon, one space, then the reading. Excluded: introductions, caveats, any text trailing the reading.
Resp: 10:01
